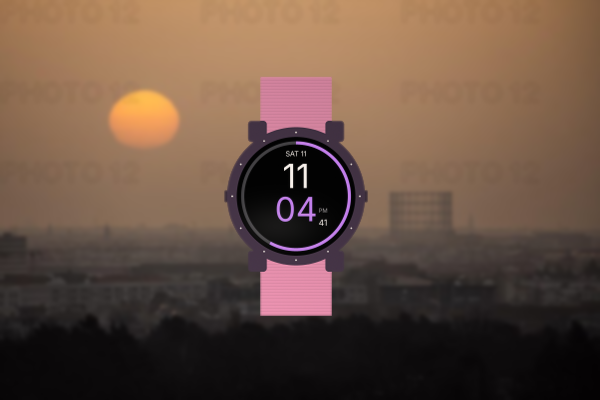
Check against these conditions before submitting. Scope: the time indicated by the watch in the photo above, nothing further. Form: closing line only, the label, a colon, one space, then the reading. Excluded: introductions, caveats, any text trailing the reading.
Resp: 11:04:41
